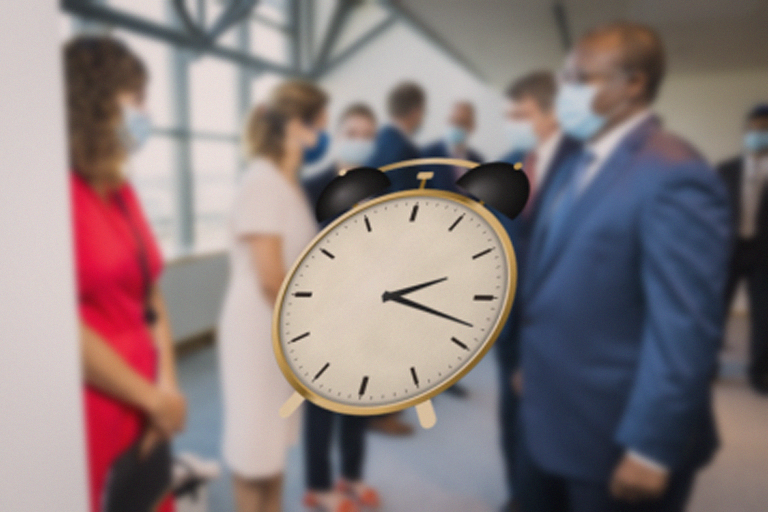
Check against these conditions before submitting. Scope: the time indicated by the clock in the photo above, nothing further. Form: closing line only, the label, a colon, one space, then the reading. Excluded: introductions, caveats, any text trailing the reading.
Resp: 2:18
